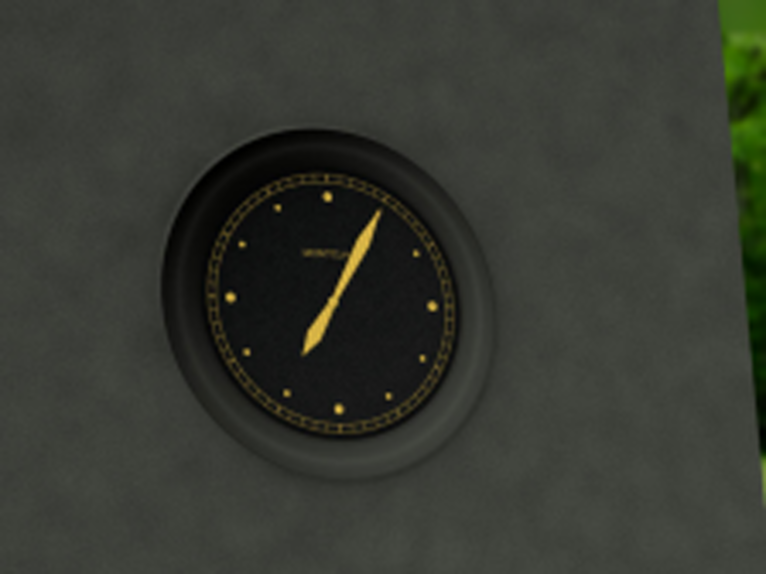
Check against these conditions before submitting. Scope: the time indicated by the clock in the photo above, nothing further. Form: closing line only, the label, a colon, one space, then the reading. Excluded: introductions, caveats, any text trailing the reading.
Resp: 7:05
